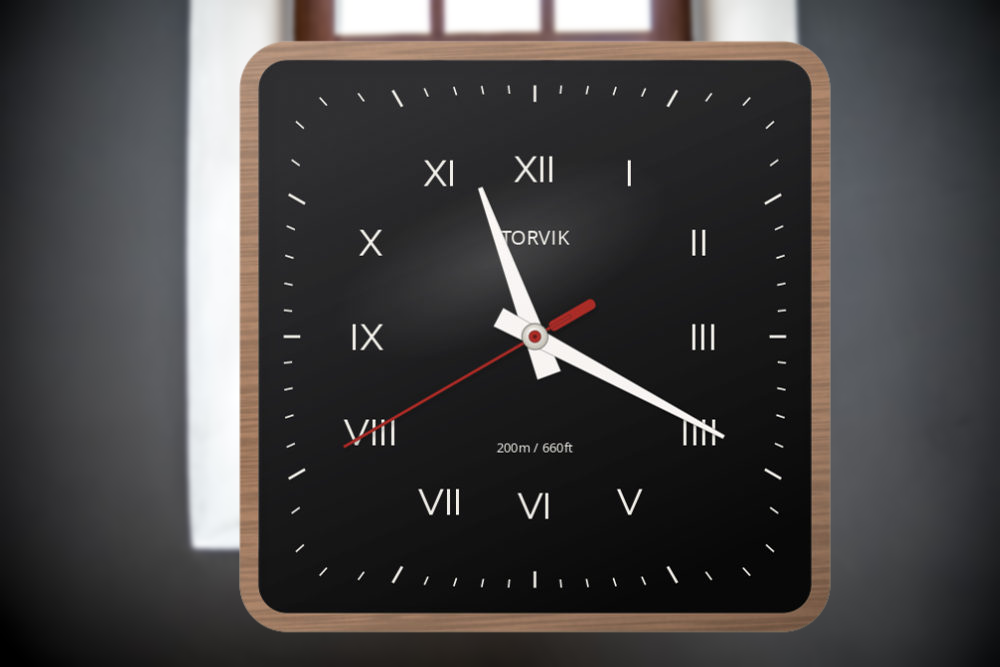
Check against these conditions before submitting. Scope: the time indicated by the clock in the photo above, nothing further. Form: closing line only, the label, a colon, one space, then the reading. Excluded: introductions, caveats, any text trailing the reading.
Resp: 11:19:40
